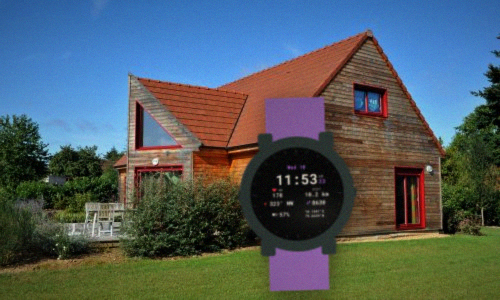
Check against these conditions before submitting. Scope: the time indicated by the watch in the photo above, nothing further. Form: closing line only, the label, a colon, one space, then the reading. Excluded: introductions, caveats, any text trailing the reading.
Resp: 11:53
